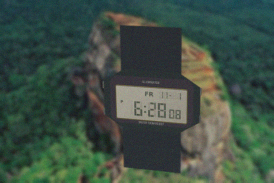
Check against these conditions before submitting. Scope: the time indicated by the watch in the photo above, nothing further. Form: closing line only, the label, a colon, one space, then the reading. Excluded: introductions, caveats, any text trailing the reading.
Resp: 6:28:08
